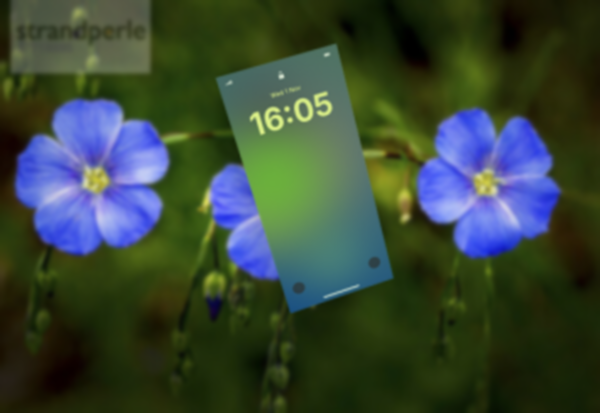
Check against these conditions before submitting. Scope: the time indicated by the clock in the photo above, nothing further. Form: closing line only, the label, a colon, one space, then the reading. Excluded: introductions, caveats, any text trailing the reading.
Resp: 16:05
